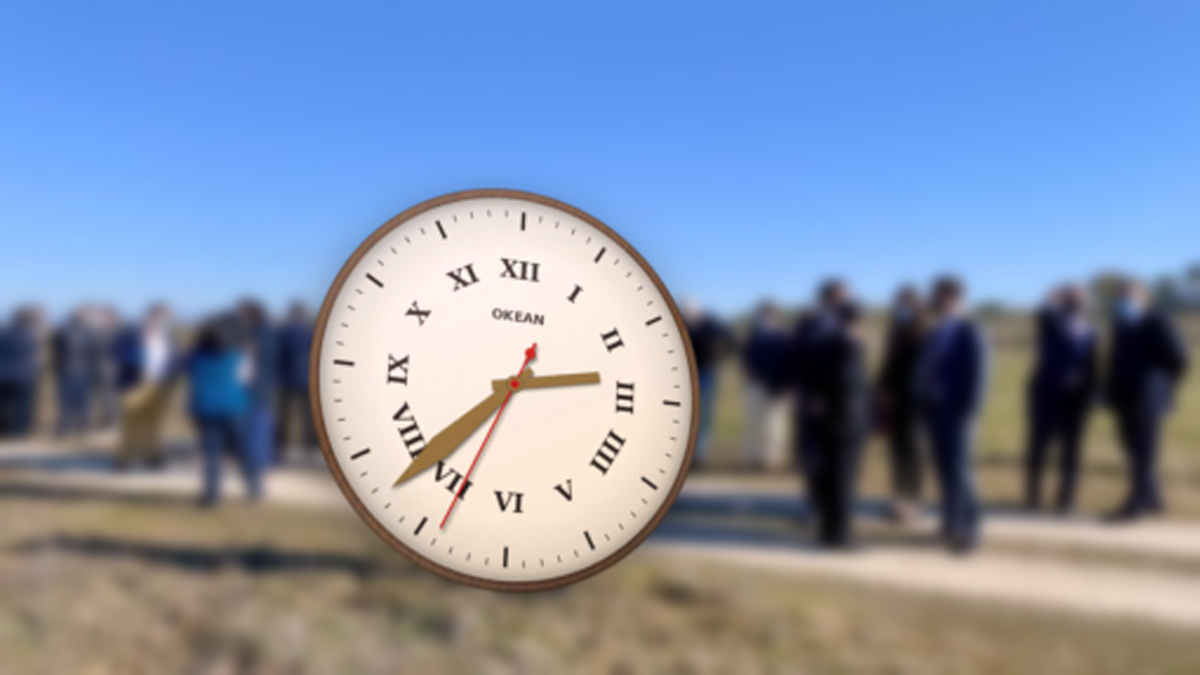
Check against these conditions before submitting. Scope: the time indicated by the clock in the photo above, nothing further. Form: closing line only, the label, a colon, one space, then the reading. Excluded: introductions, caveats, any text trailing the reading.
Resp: 2:37:34
